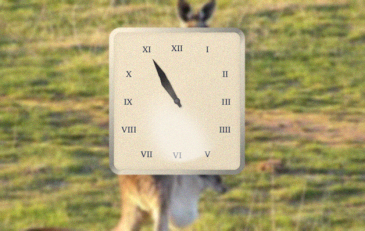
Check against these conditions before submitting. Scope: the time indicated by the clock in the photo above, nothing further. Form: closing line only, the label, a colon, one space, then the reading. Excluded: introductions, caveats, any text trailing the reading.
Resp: 10:55
